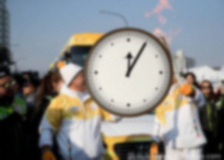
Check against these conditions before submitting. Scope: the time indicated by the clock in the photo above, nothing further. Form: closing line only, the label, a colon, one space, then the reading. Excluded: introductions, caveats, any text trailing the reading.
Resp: 12:05
